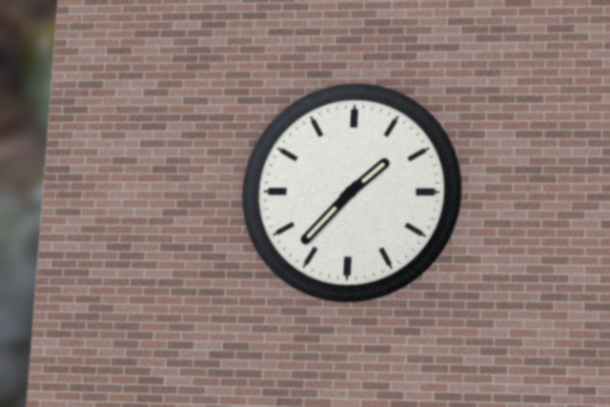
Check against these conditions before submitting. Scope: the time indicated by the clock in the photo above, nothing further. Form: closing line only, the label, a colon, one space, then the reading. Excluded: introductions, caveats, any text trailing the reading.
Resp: 1:37
